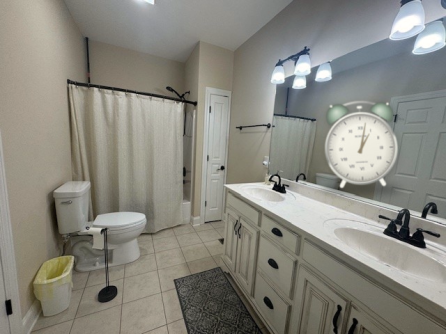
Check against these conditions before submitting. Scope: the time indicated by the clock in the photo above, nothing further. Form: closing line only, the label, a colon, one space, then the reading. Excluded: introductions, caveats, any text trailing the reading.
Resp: 1:02
